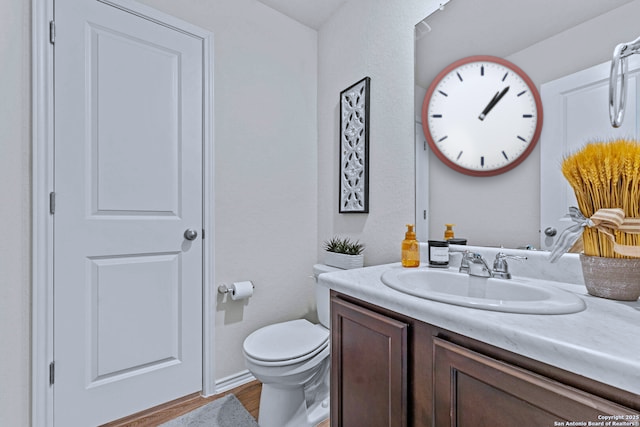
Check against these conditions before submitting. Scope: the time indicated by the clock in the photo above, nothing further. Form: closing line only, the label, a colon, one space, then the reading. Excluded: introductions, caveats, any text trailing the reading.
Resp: 1:07
